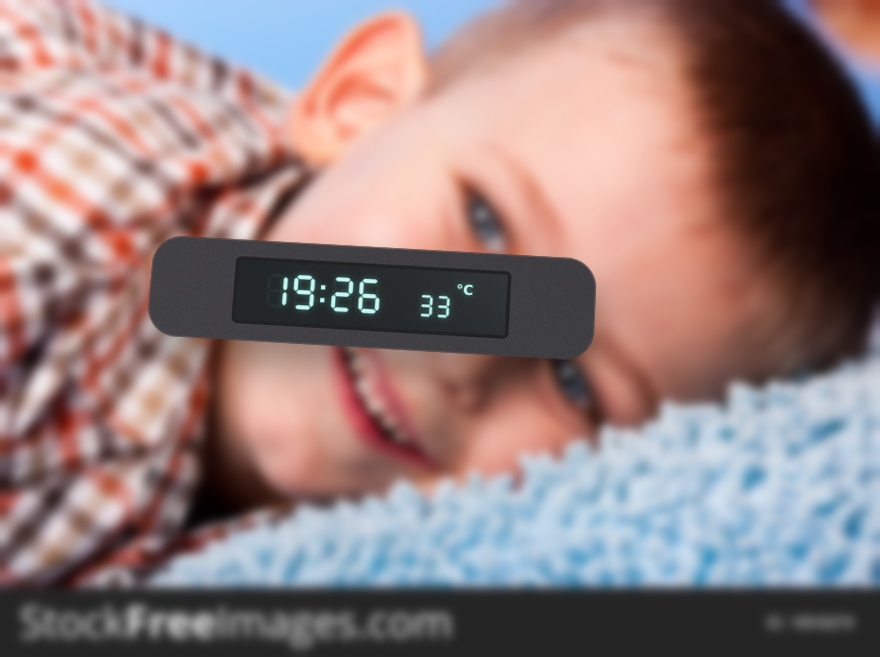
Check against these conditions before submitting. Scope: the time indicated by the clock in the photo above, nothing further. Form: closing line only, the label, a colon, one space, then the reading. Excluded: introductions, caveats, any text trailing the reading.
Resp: 19:26
